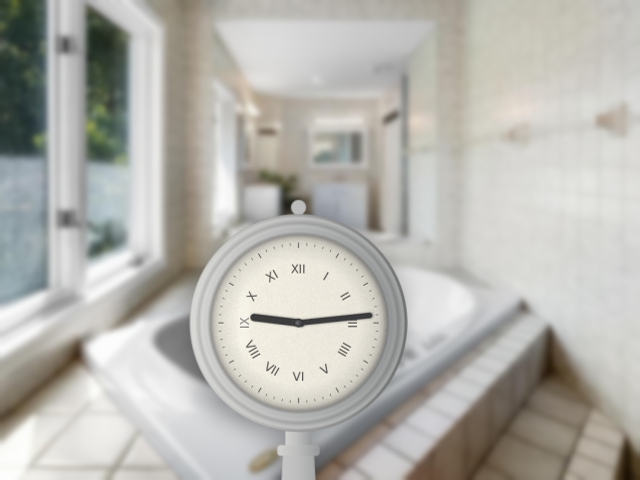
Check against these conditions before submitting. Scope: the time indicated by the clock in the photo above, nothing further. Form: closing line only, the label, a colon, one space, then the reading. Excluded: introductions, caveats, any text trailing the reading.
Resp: 9:14
